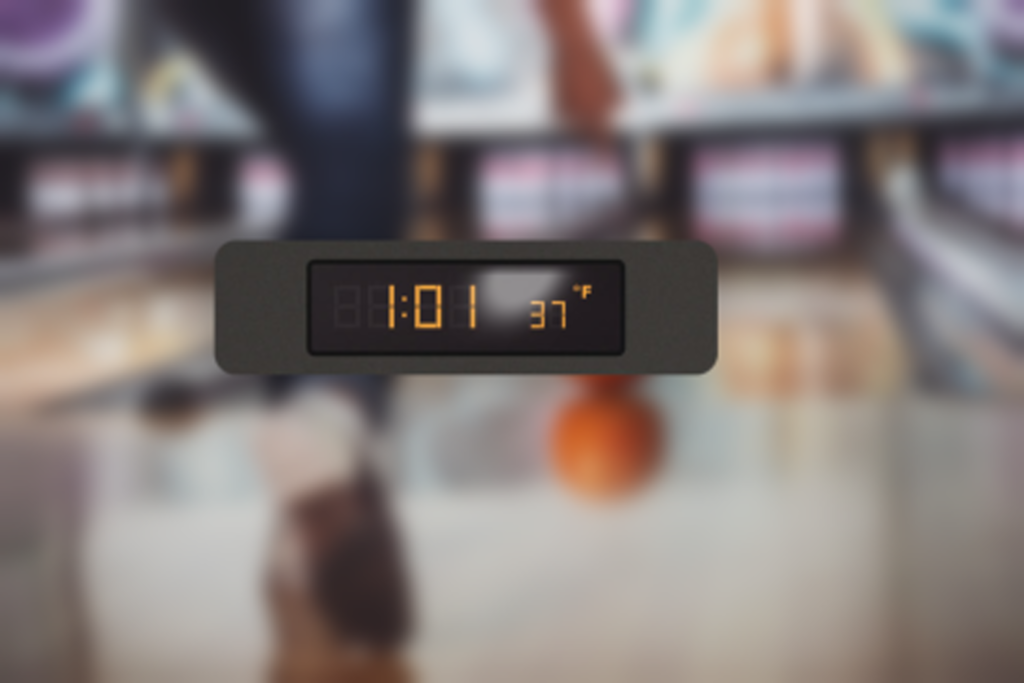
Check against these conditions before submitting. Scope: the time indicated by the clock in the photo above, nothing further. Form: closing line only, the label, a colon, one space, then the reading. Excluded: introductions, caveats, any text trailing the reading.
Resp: 1:01
